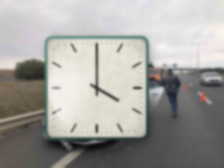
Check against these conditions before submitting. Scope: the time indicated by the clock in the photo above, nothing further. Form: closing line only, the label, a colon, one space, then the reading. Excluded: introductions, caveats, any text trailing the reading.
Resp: 4:00
